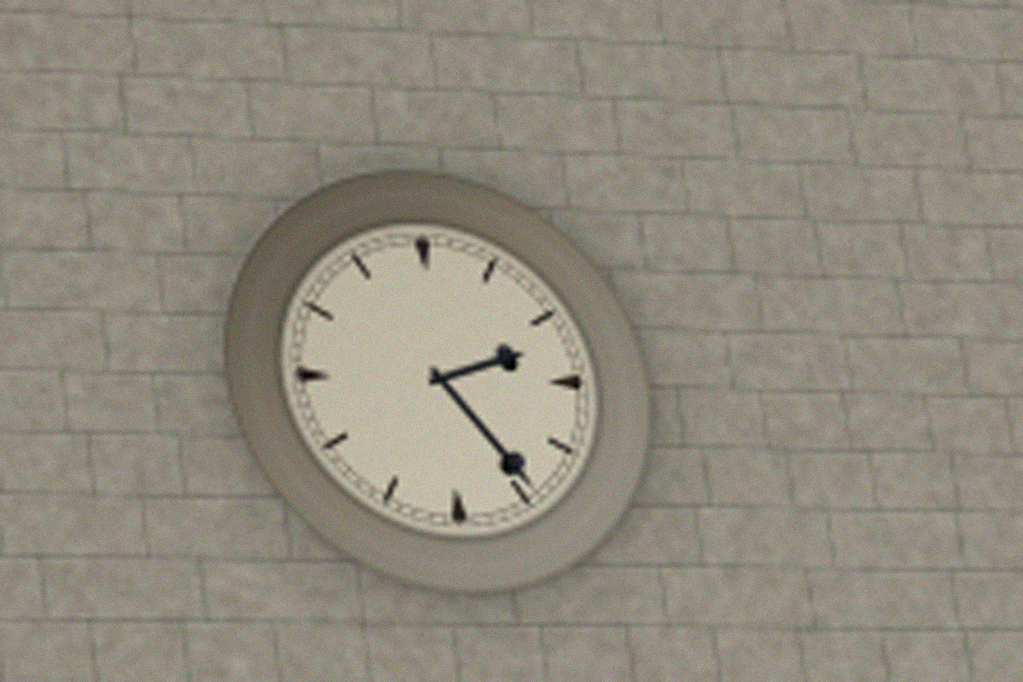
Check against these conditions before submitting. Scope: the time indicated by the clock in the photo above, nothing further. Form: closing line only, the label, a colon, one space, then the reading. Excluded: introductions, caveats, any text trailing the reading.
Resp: 2:24
